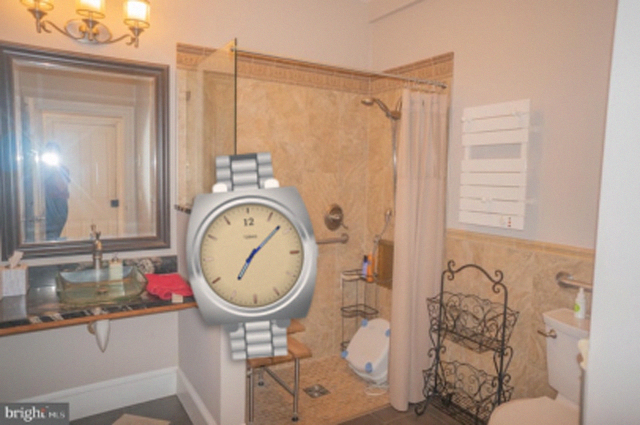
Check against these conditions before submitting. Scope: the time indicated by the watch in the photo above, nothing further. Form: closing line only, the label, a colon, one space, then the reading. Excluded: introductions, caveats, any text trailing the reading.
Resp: 7:08
